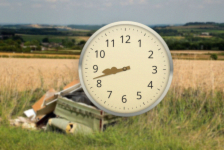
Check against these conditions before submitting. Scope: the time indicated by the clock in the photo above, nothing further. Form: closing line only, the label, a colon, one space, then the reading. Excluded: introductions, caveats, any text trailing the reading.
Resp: 8:42
